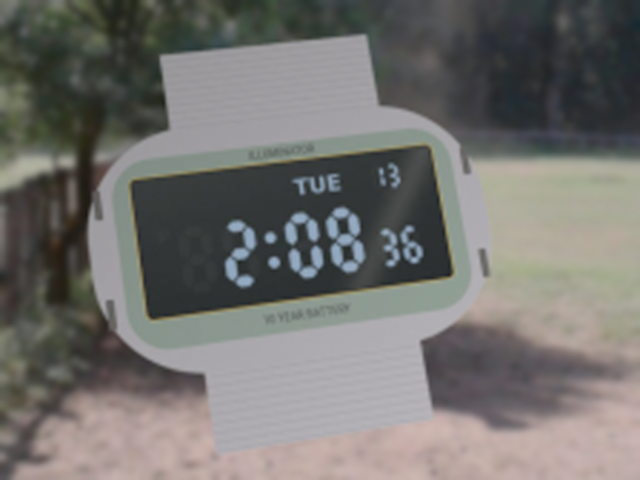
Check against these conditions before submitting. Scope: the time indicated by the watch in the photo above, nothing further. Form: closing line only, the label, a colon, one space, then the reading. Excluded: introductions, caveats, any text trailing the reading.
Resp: 2:08:36
